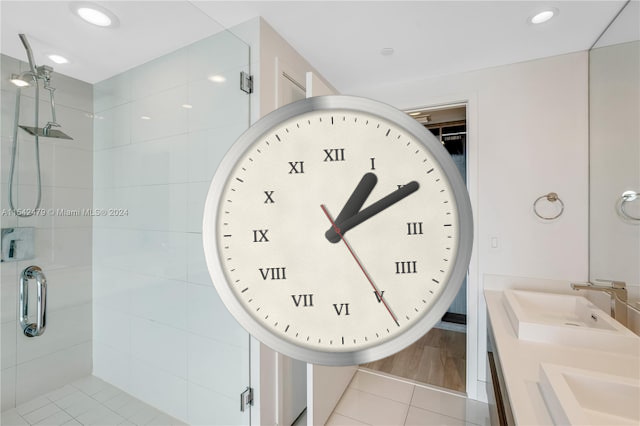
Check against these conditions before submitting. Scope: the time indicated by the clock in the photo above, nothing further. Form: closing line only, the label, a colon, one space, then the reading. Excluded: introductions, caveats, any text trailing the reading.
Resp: 1:10:25
